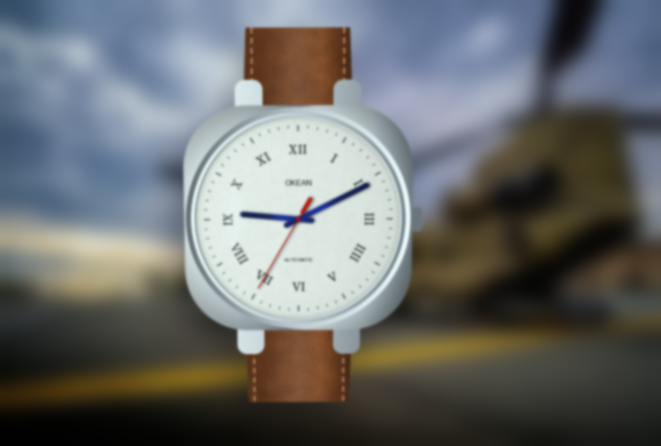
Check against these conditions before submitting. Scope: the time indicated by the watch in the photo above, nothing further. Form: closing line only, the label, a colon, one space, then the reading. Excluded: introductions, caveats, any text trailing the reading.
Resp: 9:10:35
